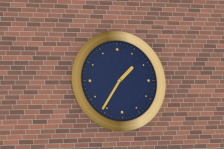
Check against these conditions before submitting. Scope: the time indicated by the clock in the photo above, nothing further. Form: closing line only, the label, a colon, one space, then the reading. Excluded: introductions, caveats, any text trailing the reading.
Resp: 1:36
